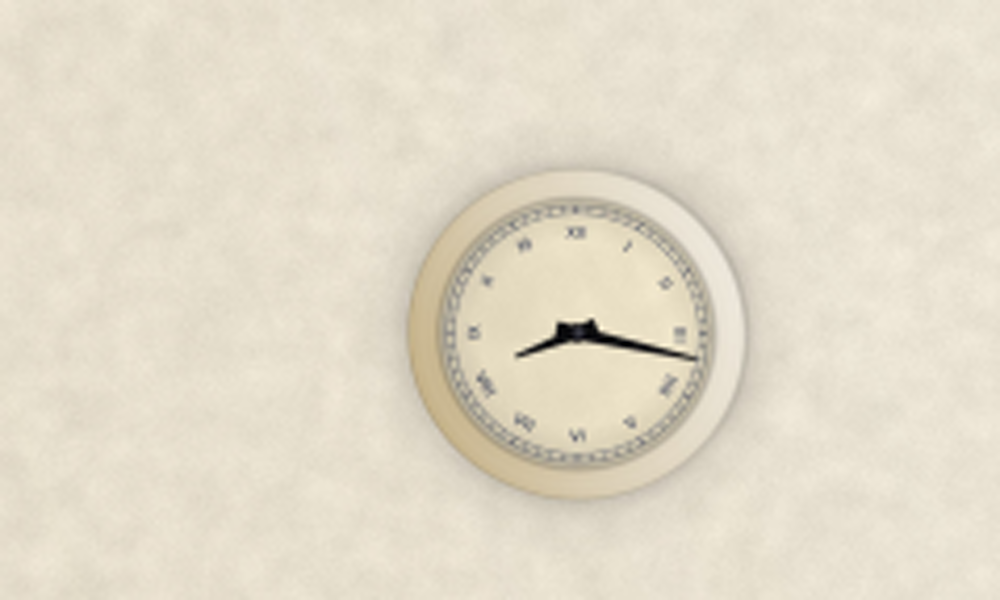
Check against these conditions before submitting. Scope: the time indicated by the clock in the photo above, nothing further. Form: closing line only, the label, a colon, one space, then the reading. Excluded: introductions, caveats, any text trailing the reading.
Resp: 8:17
